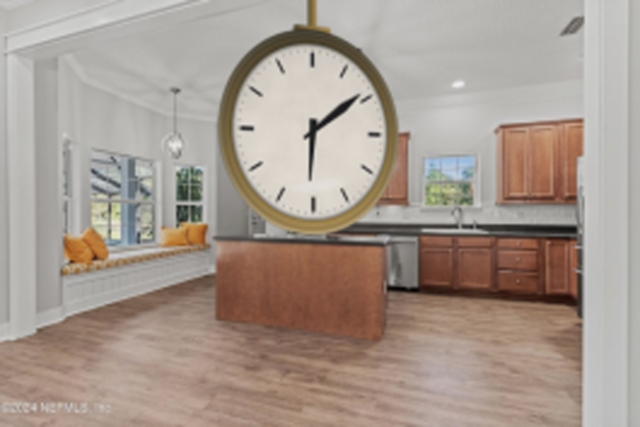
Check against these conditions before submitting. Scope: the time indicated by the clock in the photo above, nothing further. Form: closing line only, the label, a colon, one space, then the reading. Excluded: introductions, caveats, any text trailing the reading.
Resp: 6:09
